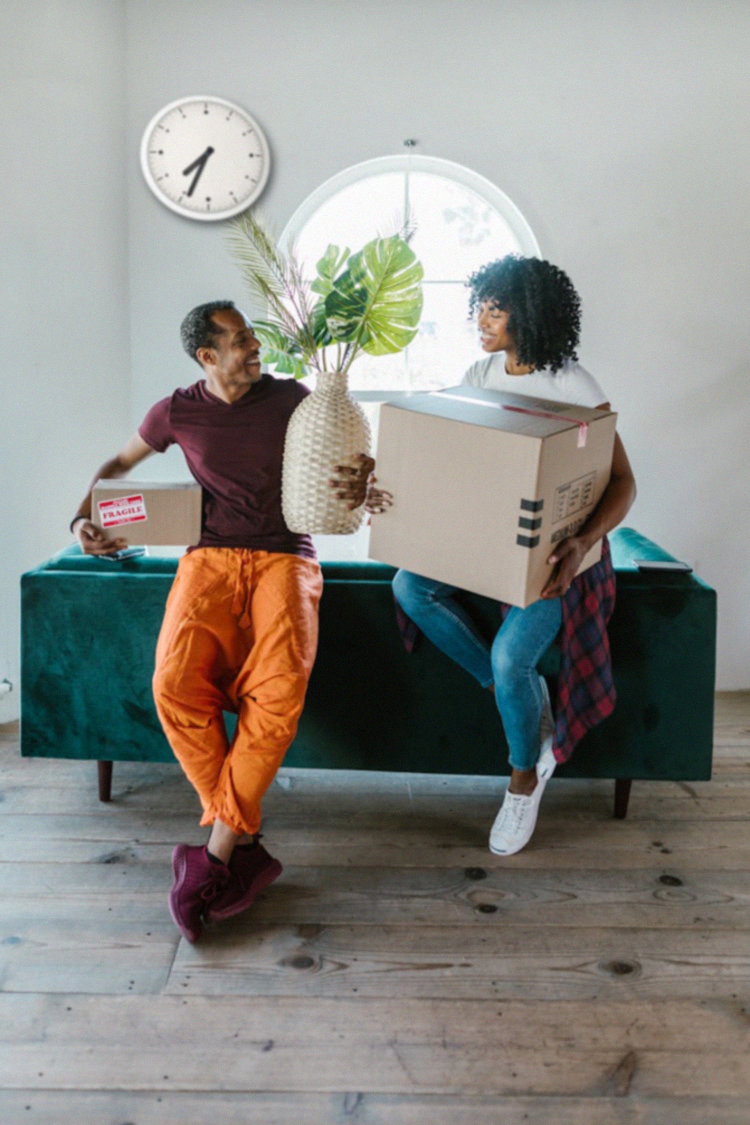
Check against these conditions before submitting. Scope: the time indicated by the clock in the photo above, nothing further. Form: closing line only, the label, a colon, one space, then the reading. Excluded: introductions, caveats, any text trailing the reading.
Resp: 7:34
